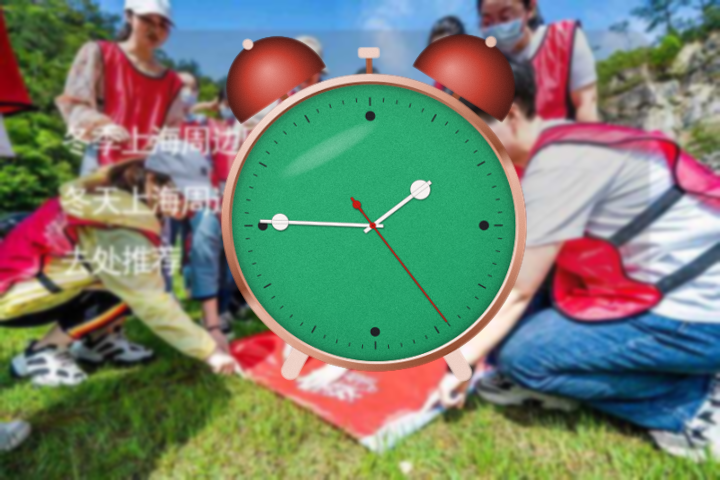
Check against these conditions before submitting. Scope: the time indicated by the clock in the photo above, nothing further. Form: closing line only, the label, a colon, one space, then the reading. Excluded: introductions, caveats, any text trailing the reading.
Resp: 1:45:24
